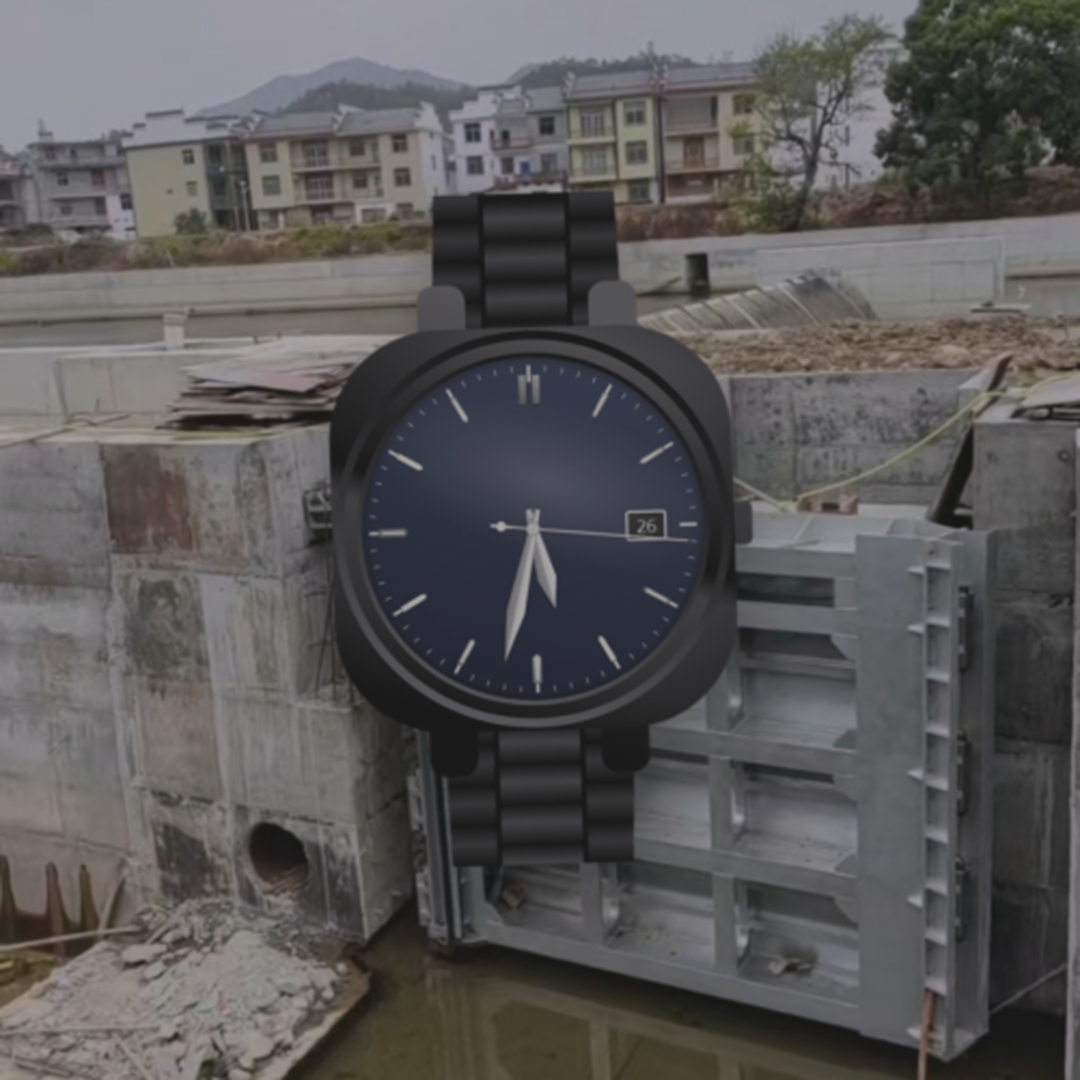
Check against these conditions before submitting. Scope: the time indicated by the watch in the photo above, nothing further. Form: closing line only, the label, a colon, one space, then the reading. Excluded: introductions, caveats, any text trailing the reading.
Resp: 5:32:16
